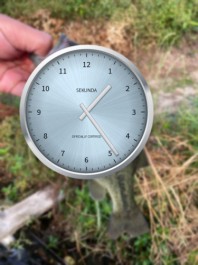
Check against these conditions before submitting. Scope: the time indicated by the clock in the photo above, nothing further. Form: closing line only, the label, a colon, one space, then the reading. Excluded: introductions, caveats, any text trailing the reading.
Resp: 1:24
